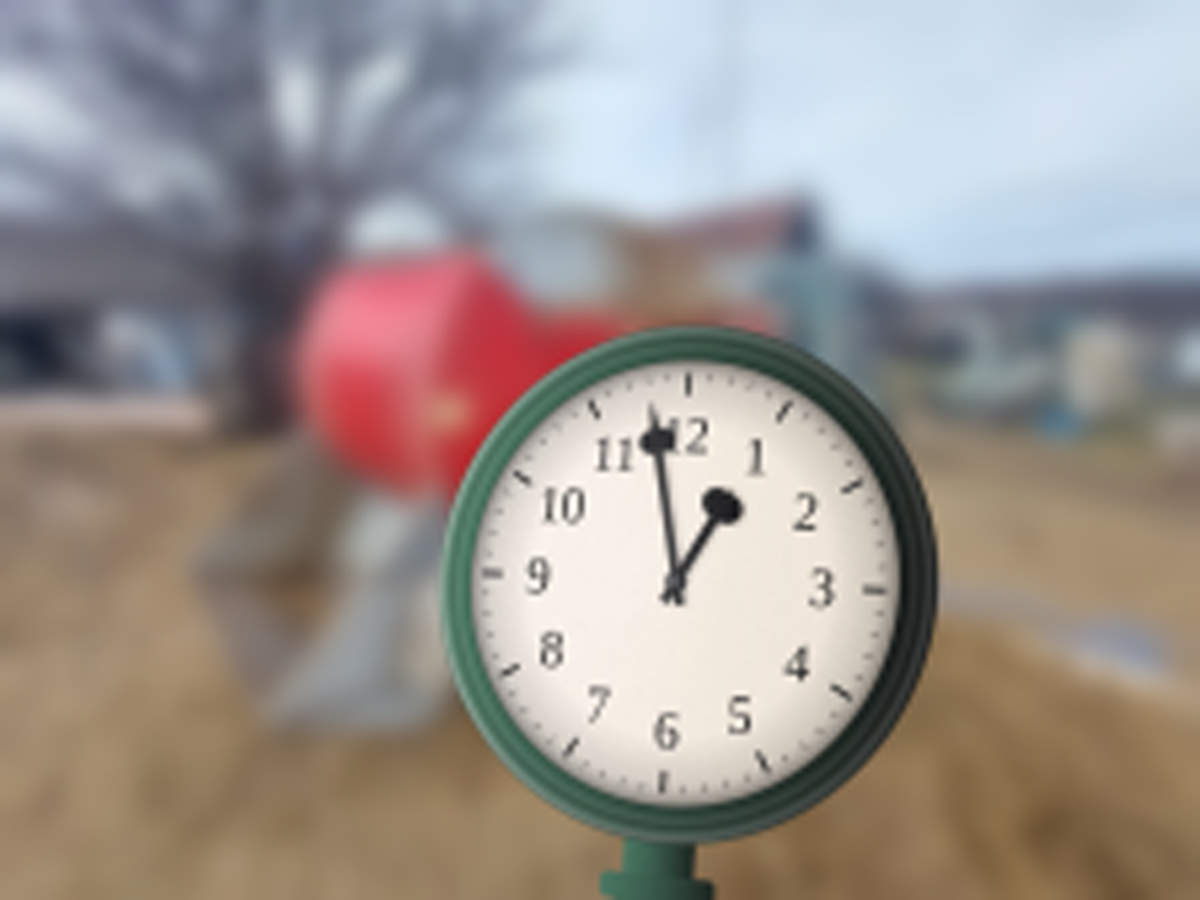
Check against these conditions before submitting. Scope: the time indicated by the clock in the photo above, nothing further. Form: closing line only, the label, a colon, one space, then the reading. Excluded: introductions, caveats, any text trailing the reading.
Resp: 12:58
